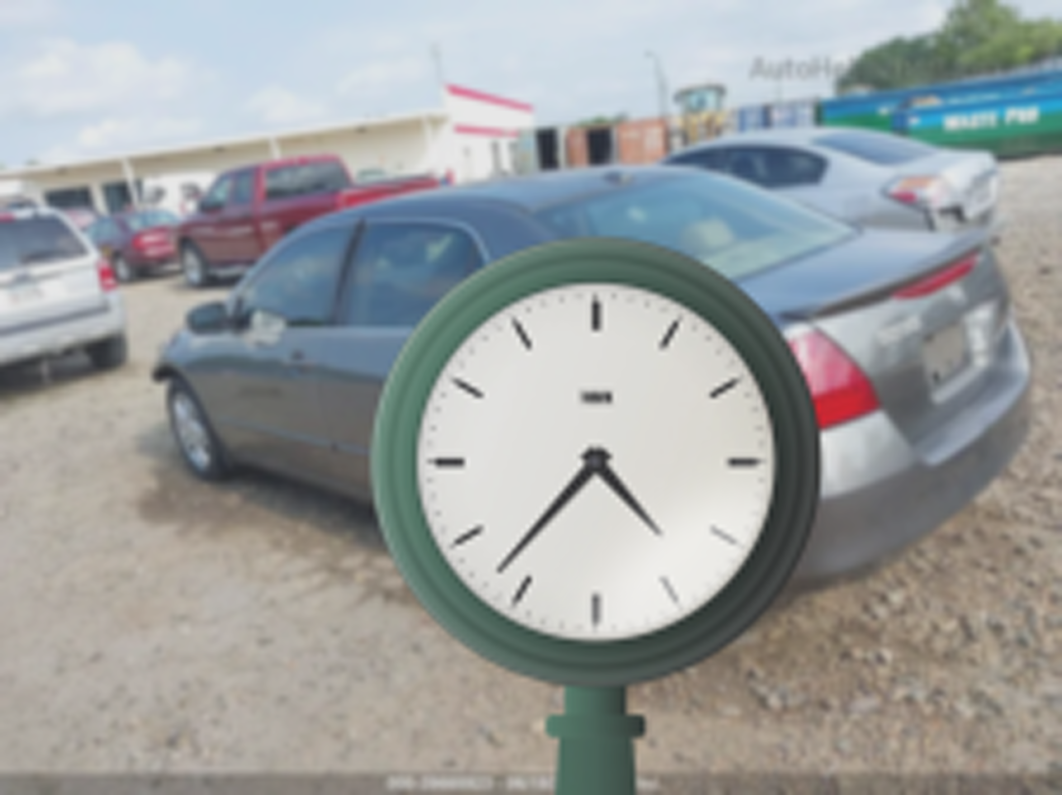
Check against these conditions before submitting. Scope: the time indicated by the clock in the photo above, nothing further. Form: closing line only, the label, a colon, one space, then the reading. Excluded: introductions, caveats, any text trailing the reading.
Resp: 4:37
